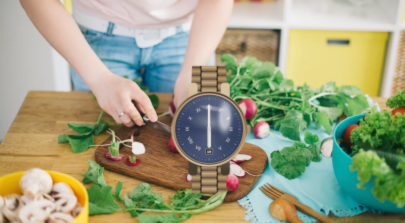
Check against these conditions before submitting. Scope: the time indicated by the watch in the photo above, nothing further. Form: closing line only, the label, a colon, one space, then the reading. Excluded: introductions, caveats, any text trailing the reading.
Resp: 6:00
